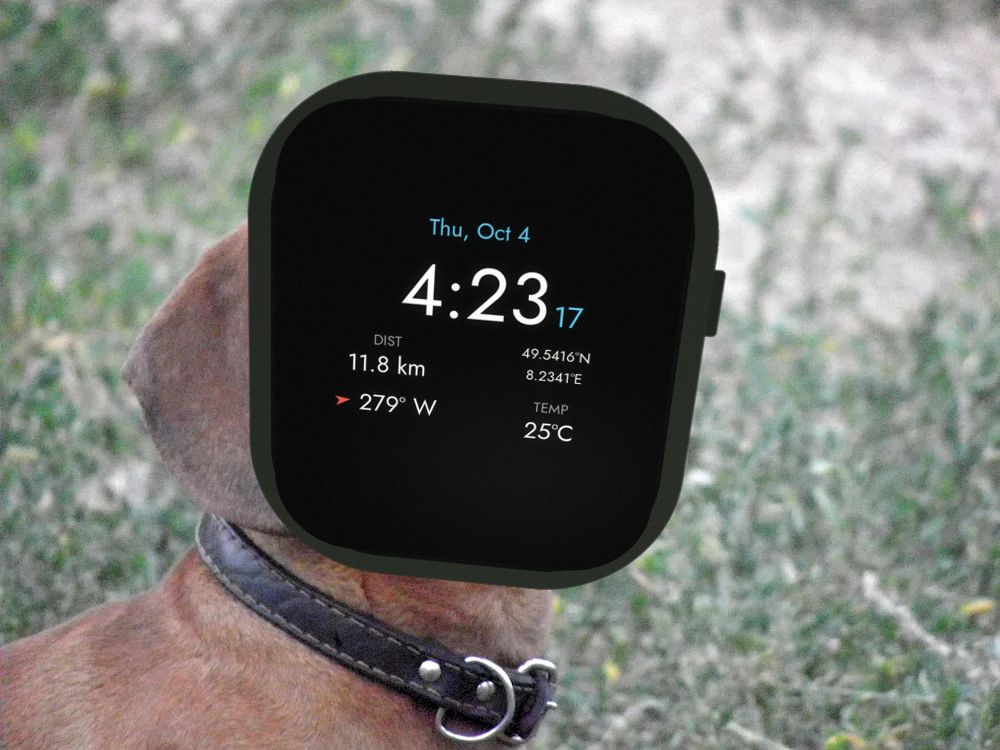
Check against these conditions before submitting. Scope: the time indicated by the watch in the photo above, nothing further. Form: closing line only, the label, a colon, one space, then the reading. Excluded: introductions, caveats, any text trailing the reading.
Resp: 4:23:17
